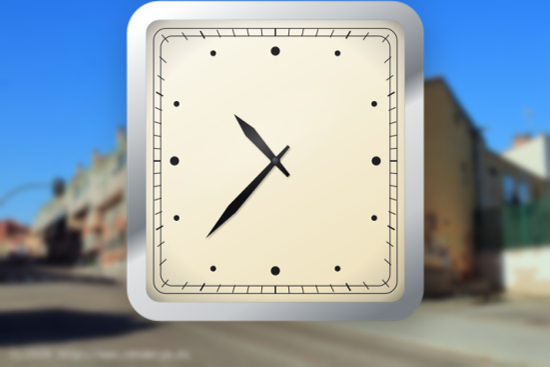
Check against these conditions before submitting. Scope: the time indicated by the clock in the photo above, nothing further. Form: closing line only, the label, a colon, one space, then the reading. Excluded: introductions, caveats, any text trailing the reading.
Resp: 10:37
